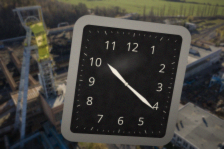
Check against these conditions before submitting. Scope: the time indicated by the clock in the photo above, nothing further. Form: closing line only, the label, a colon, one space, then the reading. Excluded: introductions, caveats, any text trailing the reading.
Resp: 10:21
